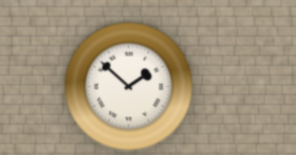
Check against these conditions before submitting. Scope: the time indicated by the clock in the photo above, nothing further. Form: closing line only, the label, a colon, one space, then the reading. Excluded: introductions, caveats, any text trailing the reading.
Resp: 1:52
